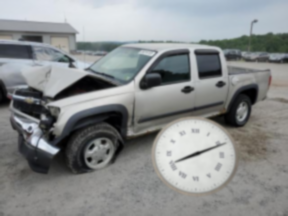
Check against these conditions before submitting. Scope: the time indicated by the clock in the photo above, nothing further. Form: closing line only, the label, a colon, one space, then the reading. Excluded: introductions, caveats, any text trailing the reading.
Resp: 8:11
